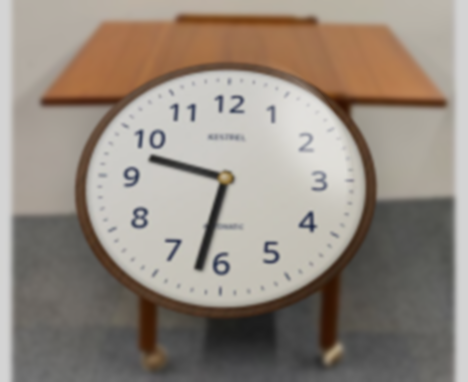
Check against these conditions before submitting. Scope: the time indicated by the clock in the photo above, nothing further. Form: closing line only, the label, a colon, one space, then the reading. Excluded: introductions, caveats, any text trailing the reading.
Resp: 9:32
